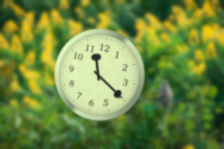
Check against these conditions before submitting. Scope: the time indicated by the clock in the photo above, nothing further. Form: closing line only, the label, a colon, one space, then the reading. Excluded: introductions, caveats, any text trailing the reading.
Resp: 11:20
